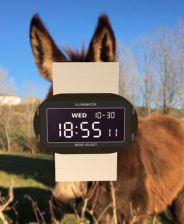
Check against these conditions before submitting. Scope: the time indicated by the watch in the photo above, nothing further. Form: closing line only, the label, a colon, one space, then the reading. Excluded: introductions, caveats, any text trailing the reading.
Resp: 18:55:11
